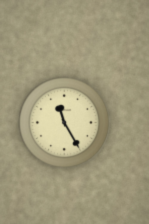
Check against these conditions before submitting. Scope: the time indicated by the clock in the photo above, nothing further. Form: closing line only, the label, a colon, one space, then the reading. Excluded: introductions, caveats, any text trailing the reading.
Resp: 11:25
